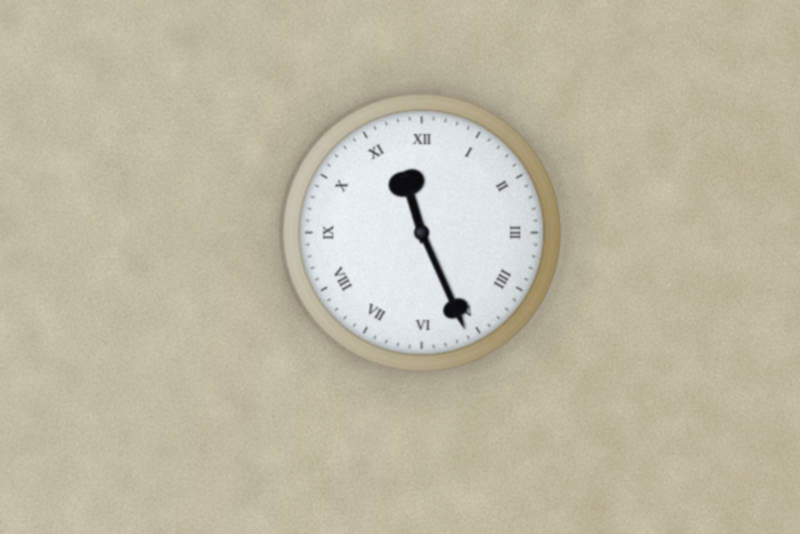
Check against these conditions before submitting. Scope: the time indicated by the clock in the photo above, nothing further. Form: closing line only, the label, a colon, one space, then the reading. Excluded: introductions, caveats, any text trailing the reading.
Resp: 11:26
